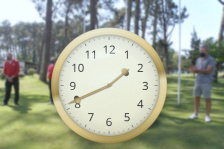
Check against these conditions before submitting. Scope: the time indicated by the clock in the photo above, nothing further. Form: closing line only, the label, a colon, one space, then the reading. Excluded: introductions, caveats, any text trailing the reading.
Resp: 1:41
